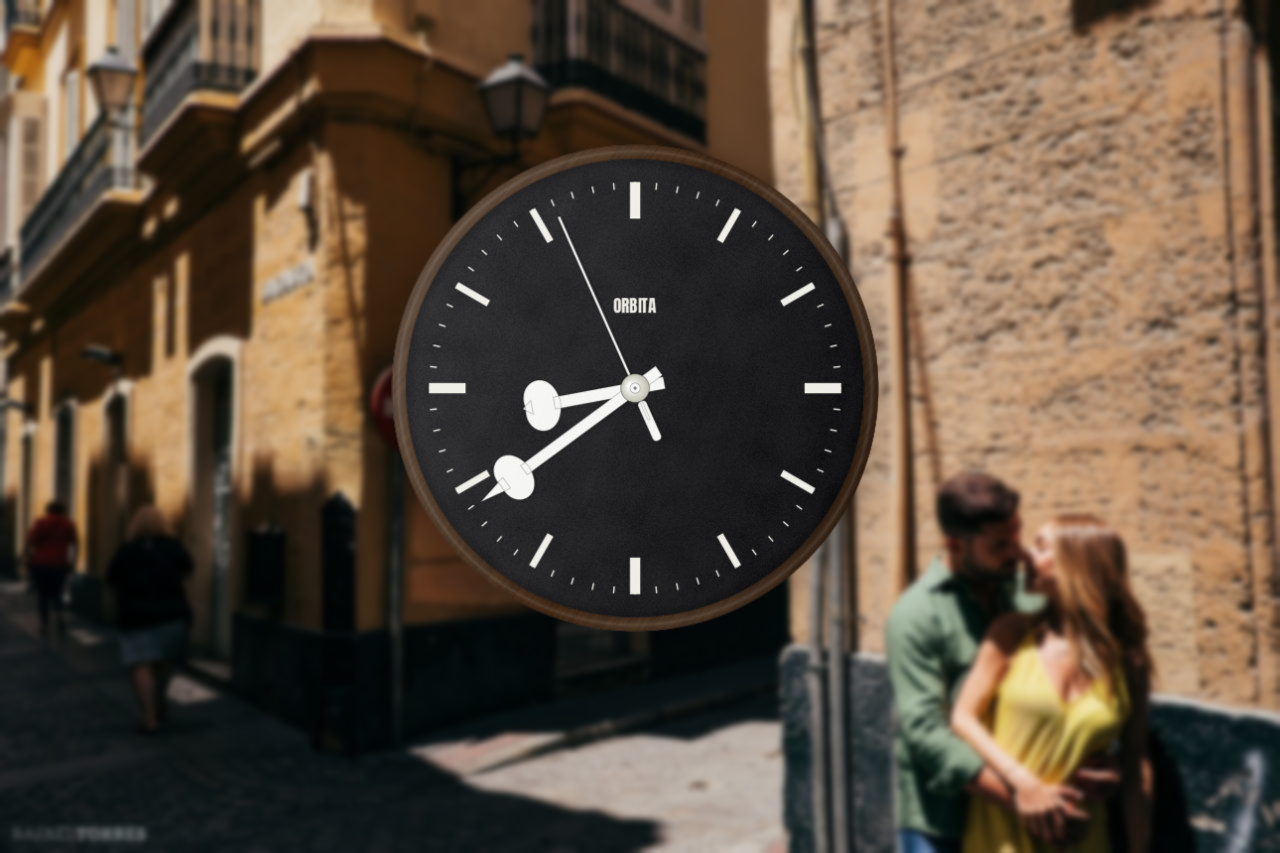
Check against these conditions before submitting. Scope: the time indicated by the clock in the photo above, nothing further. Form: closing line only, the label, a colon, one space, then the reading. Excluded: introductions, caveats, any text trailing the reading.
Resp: 8:38:56
